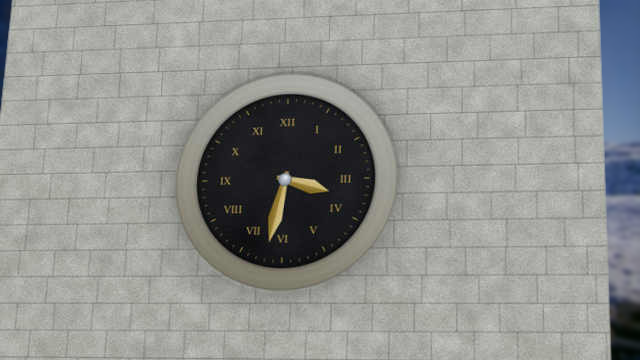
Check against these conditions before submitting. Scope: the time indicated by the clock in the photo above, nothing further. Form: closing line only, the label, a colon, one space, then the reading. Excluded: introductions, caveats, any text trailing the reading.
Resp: 3:32
